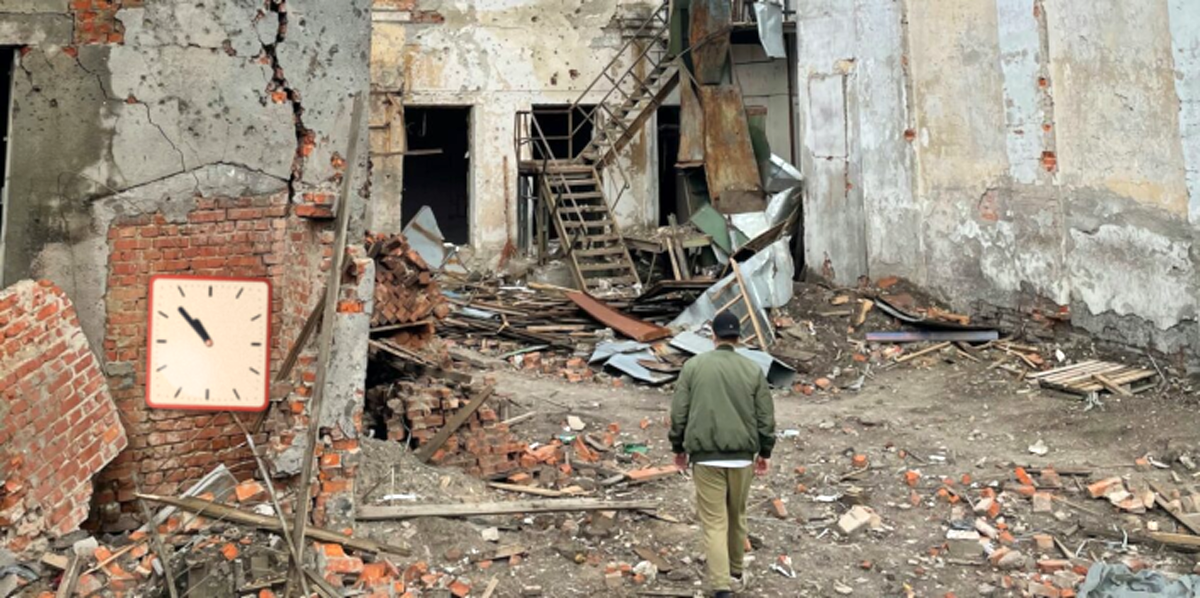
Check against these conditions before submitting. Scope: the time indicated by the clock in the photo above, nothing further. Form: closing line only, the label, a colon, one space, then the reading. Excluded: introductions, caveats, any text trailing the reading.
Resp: 10:53
